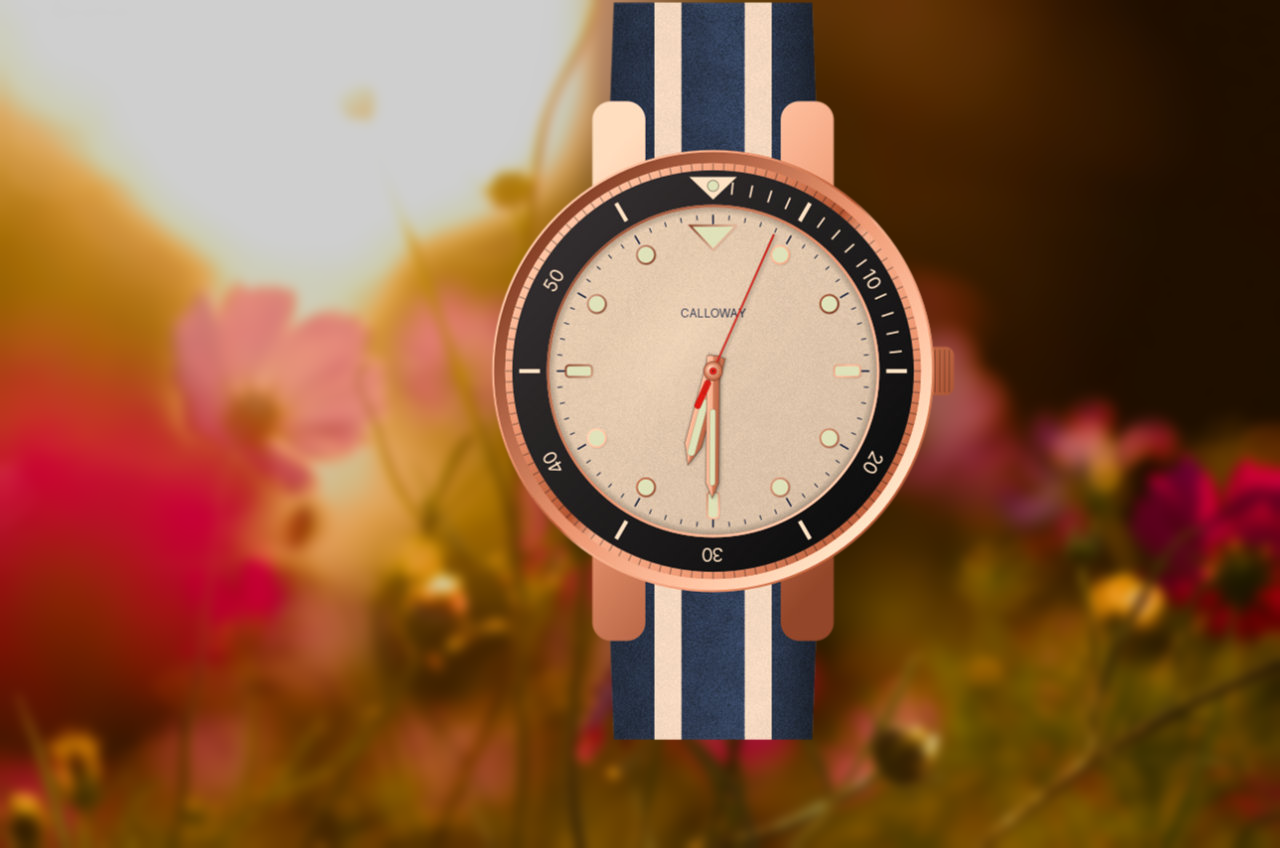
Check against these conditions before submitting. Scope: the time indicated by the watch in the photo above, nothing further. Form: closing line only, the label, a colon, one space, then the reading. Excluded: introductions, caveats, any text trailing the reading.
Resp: 6:30:04
